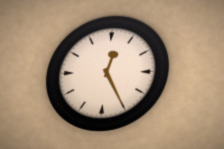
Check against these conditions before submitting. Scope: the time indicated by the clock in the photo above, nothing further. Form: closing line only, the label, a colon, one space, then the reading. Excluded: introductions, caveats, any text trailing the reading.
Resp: 12:25
